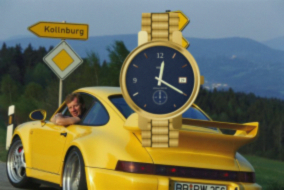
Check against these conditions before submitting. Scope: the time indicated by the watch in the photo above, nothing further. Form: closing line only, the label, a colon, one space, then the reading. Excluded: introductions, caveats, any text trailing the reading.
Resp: 12:20
